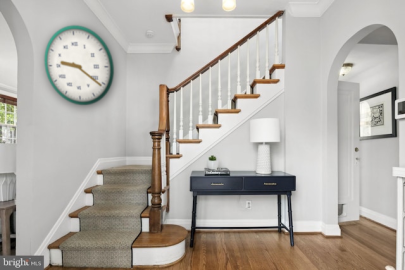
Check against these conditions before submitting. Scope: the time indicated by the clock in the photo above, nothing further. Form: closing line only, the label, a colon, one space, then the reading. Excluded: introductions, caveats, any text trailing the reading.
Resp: 9:21
